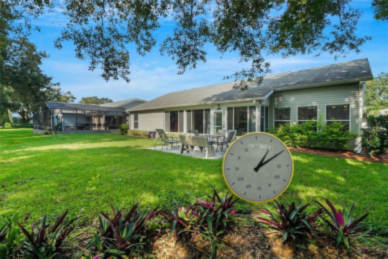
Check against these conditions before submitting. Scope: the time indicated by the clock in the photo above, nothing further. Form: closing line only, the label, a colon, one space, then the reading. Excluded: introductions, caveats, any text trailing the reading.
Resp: 1:10
